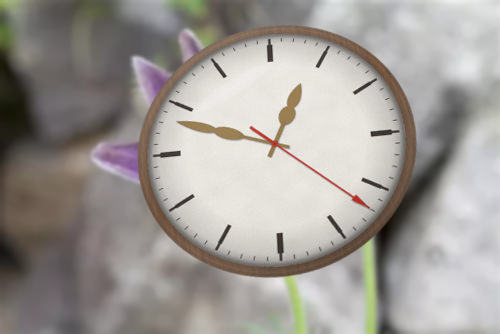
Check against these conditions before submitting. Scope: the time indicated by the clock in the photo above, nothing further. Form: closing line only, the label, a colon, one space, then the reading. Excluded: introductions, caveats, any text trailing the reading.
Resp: 12:48:22
